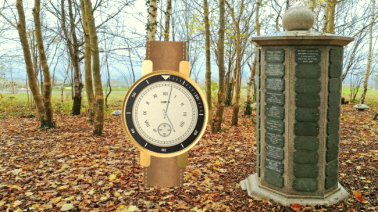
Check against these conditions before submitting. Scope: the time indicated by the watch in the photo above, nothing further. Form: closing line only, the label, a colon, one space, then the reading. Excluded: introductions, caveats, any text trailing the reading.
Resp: 5:02
